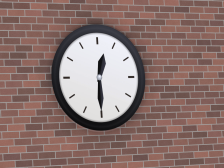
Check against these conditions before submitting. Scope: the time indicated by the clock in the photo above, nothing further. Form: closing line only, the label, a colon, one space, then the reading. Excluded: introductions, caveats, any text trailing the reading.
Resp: 12:30
